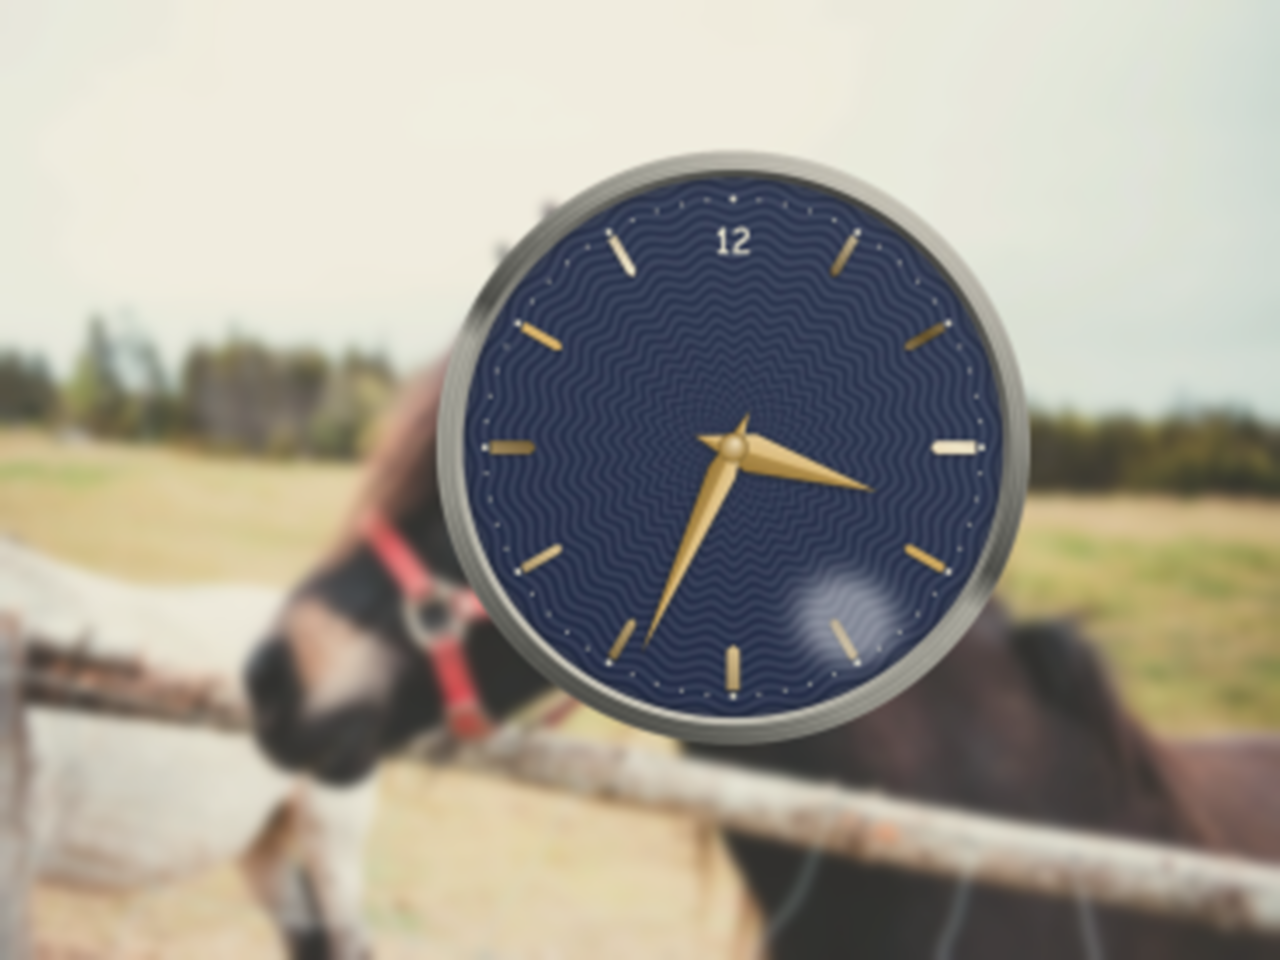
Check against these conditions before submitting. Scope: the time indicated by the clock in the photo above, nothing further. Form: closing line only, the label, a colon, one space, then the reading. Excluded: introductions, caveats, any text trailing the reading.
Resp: 3:34
